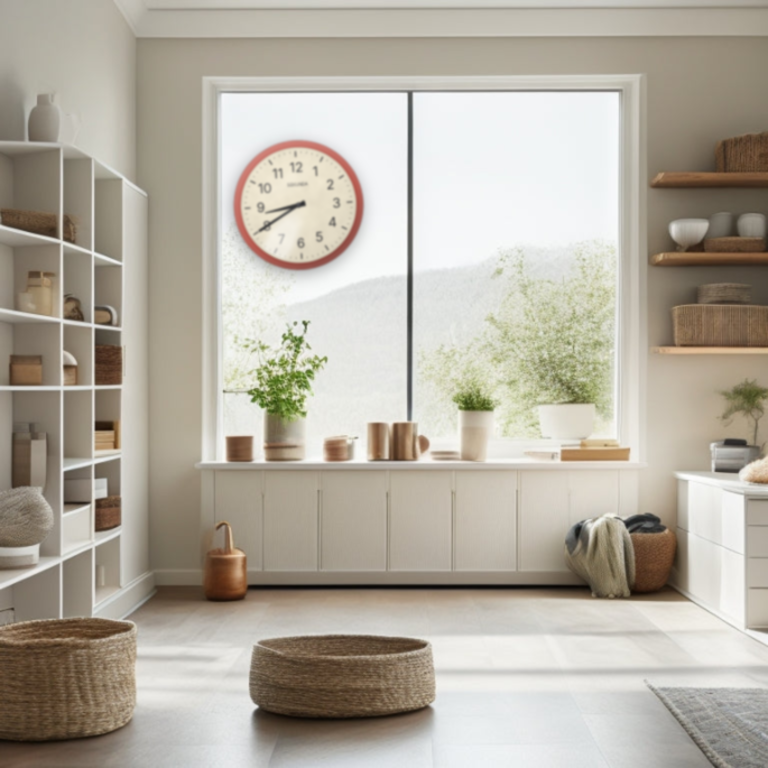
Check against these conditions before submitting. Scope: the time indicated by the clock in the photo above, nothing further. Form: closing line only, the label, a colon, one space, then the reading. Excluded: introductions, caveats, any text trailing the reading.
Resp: 8:40
